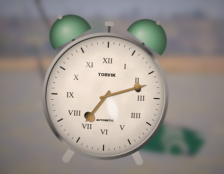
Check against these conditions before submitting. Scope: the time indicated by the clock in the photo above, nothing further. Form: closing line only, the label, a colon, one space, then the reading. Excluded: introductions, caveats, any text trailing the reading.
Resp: 7:12
